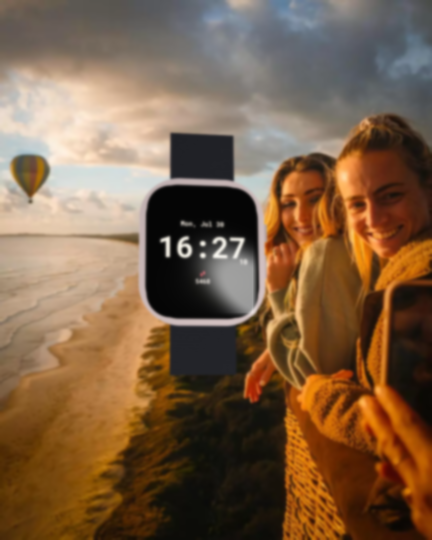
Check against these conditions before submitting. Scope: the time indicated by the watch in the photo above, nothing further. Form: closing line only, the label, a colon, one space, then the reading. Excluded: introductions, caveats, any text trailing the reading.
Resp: 16:27
